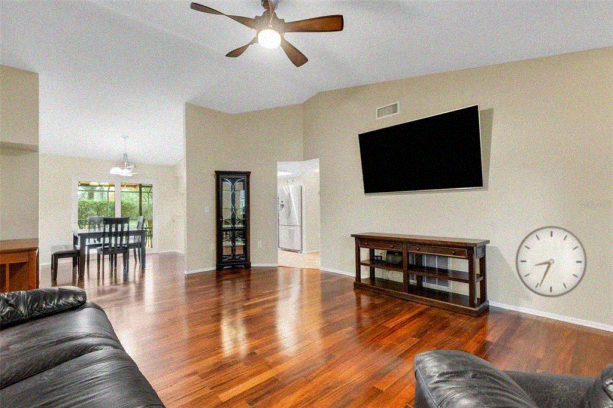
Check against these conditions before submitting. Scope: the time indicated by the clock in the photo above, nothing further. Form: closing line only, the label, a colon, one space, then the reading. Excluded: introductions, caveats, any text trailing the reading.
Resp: 8:34
